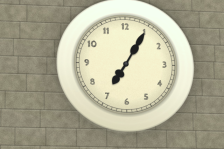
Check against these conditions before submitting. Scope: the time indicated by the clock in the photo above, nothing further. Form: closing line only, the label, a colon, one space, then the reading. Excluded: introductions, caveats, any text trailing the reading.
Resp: 7:05
